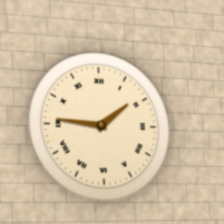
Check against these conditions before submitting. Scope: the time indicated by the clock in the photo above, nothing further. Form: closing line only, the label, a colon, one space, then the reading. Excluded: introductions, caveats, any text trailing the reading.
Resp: 1:46
